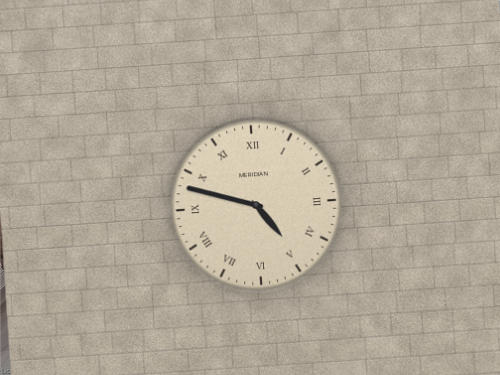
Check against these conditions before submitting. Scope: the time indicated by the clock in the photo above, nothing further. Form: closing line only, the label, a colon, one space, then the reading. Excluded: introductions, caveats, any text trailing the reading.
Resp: 4:48
